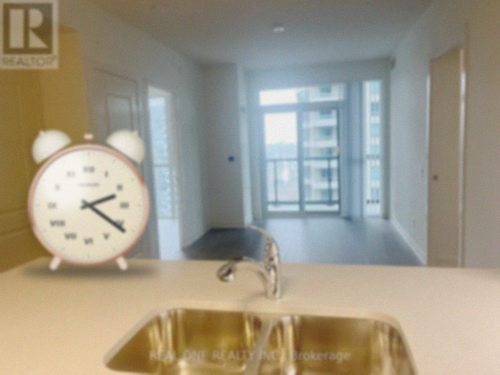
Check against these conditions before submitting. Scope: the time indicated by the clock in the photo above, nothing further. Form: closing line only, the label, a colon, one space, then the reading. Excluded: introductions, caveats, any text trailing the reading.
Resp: 2:21
